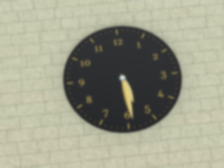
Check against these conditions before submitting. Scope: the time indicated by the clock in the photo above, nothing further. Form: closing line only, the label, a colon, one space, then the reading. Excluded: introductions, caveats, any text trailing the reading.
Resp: 5:29
